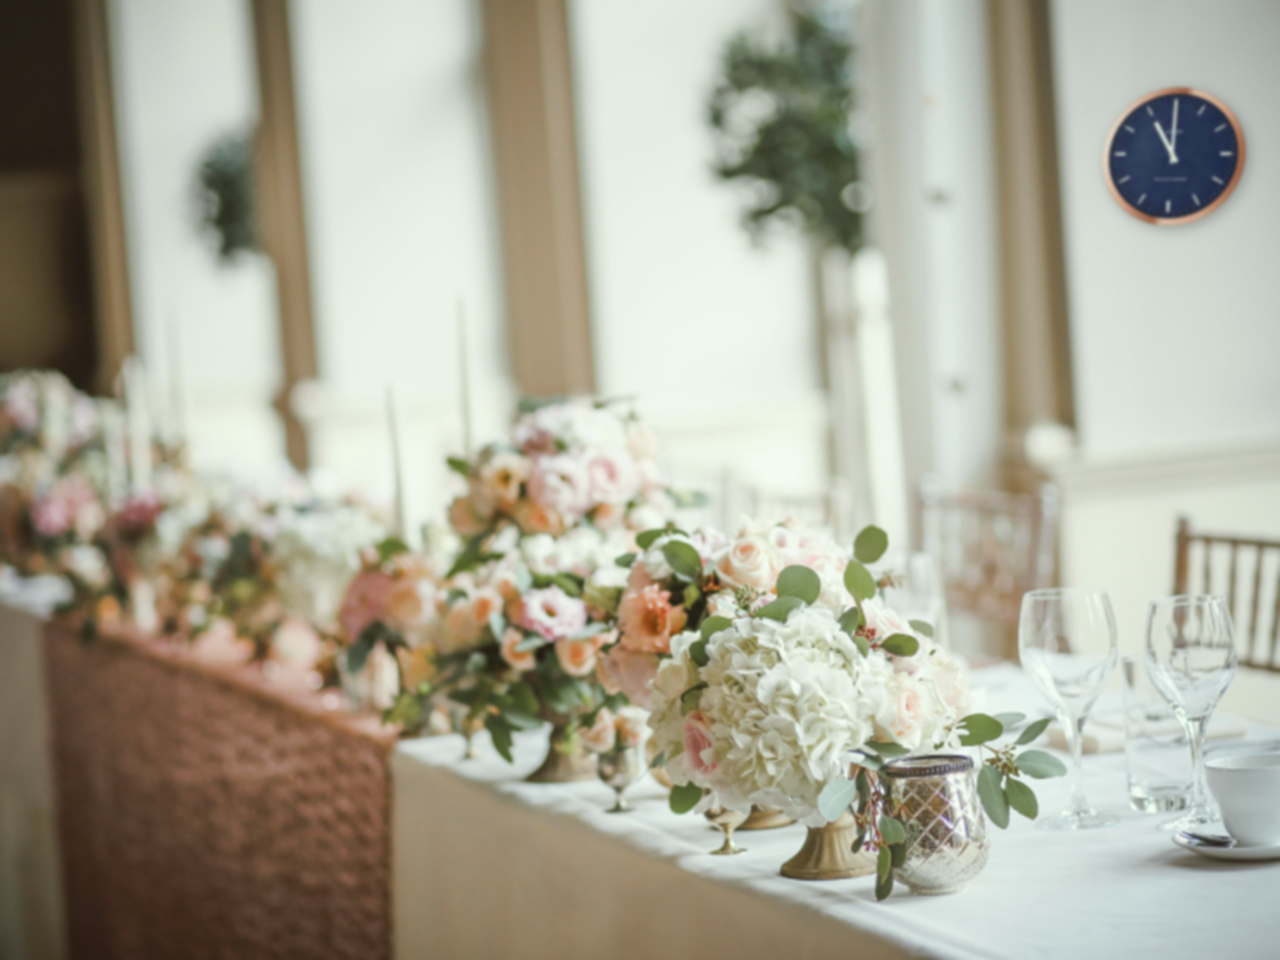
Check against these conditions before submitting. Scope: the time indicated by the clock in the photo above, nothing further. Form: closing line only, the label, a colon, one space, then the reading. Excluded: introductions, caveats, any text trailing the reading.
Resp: 11:00
